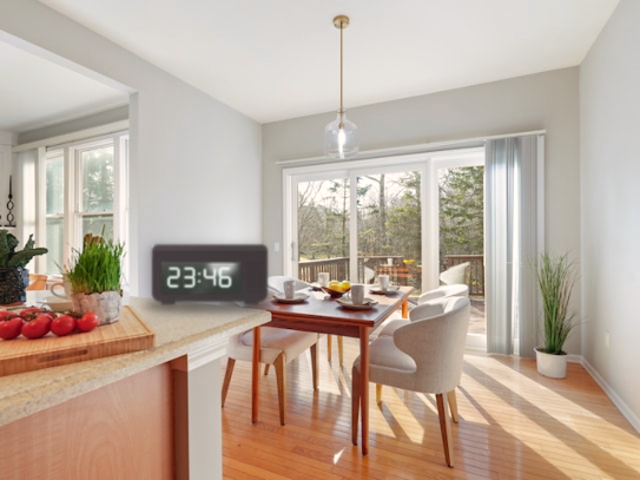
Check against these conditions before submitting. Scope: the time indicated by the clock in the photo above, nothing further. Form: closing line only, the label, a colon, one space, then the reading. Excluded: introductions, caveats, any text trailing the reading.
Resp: 23:46
